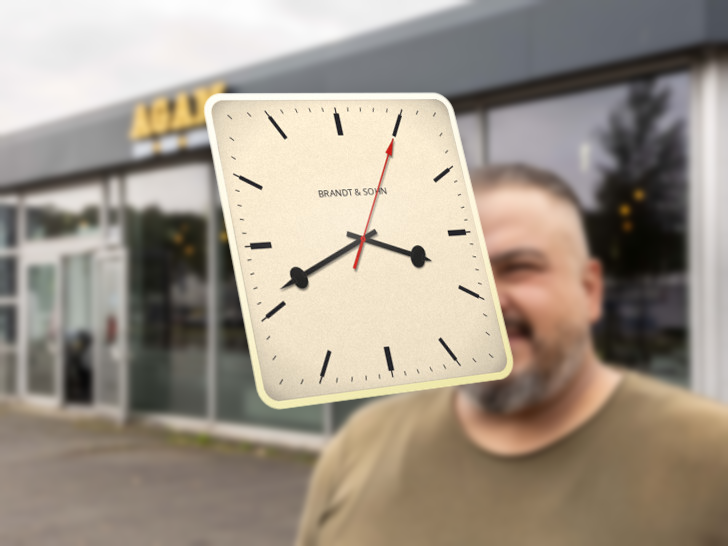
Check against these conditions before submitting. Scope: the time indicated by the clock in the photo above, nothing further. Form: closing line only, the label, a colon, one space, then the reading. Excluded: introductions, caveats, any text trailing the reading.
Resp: 3:41:05
